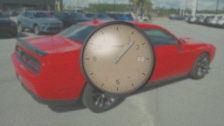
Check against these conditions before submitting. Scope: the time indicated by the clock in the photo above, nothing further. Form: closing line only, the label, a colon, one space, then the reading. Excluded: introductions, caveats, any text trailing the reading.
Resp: 1:07
